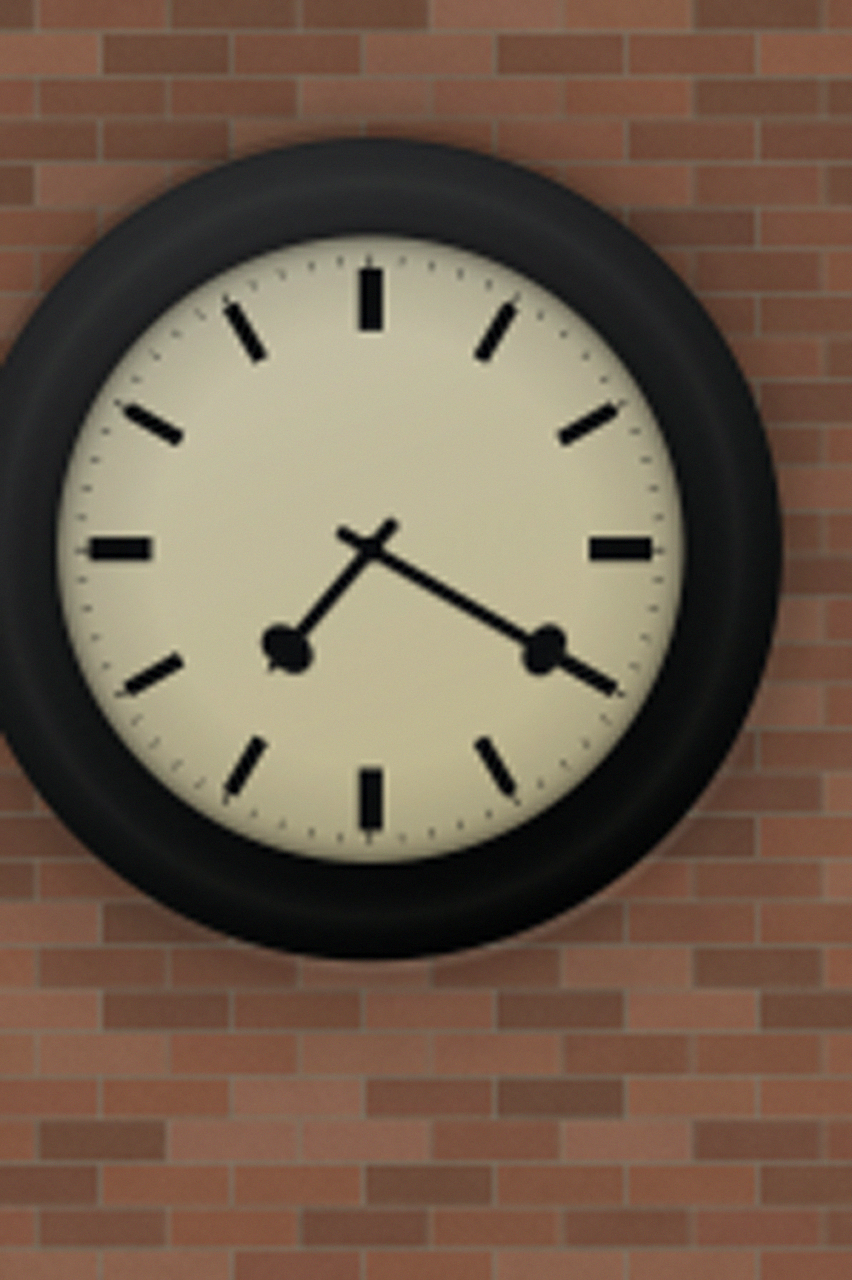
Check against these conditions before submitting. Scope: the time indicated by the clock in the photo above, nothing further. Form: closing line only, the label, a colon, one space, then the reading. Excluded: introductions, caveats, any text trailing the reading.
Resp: 7:20
